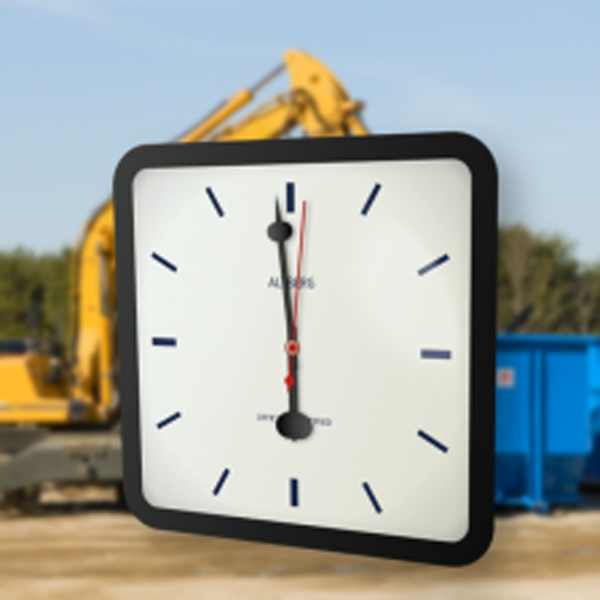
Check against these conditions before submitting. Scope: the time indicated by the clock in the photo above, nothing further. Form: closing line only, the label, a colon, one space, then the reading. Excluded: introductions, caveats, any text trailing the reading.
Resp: 5:59:01
